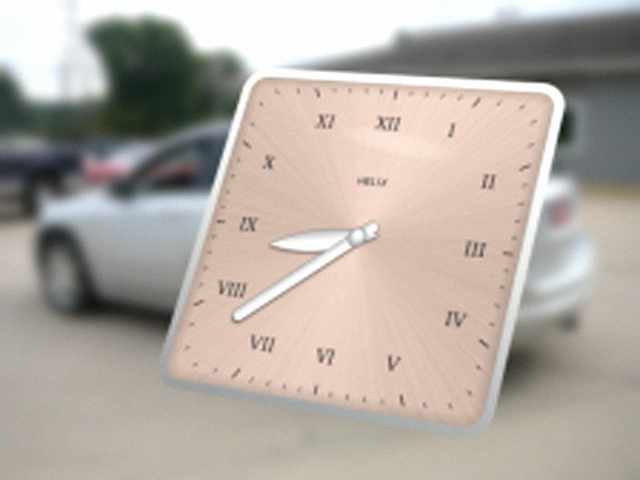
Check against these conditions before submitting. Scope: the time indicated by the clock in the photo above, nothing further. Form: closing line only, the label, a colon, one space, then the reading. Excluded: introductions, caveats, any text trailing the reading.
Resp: 8:38
